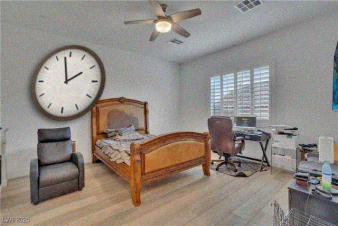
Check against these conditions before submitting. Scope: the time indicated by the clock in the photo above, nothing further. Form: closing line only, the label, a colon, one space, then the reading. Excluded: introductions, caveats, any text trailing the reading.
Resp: 1:58
